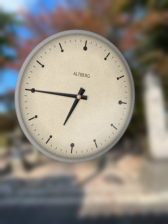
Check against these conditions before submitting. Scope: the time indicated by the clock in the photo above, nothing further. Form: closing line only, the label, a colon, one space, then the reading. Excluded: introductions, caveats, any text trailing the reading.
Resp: 6:45
